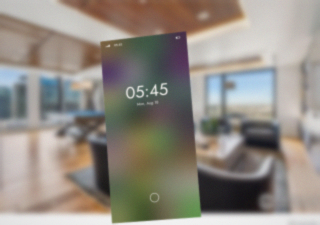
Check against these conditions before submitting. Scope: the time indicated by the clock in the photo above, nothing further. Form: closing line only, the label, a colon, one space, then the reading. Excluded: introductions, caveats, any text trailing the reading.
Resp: 5:45
